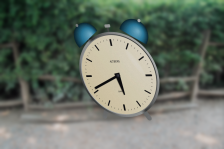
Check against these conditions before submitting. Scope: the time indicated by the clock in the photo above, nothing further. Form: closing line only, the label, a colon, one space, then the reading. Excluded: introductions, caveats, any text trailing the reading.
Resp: 5:41
